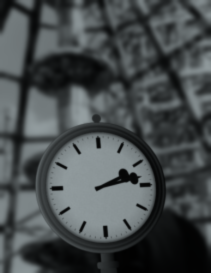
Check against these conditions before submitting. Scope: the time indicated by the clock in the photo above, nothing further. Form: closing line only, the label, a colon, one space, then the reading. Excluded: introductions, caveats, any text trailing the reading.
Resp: 2:13
